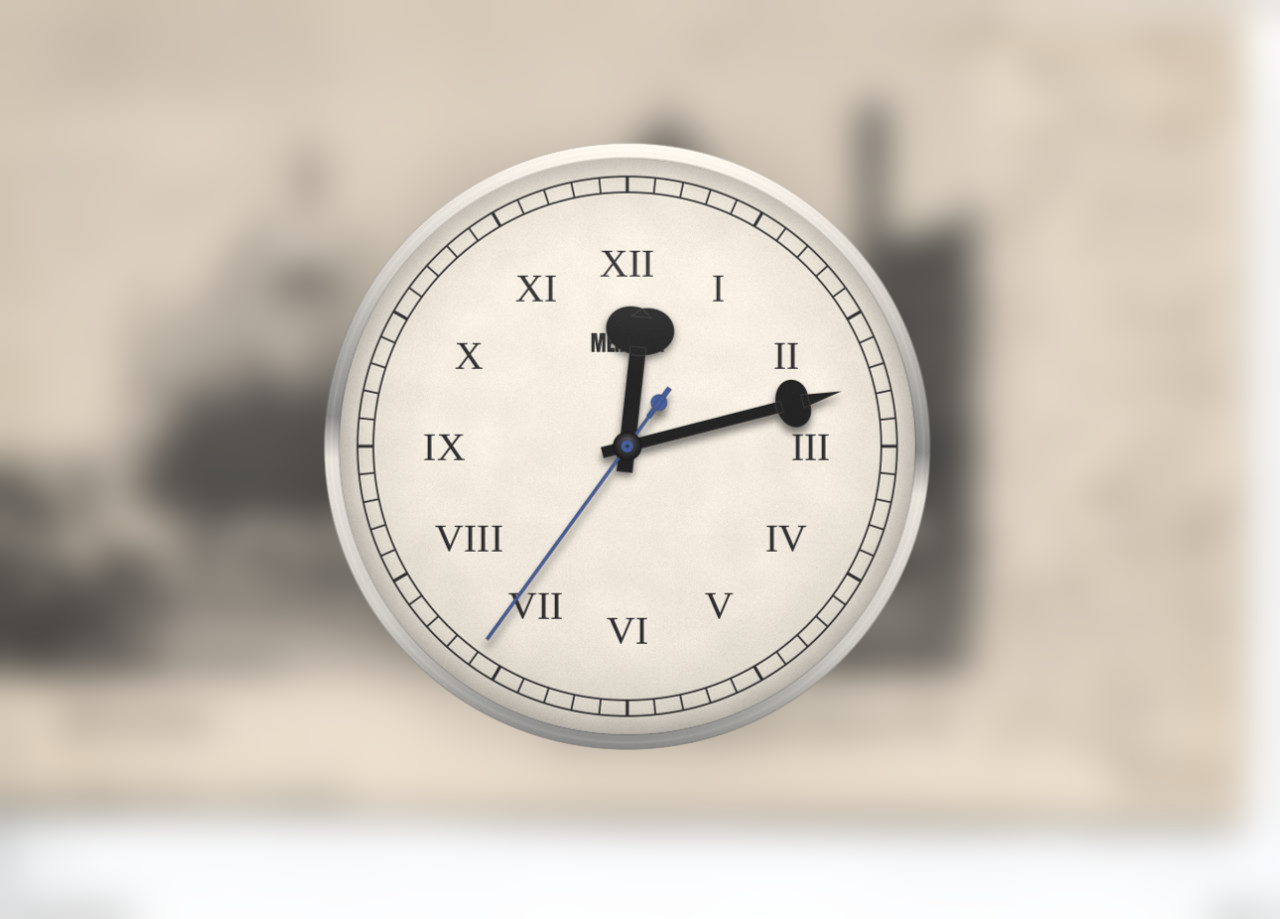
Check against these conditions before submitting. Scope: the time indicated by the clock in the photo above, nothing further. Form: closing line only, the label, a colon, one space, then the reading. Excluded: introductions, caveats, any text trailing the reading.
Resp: 12:12:36
